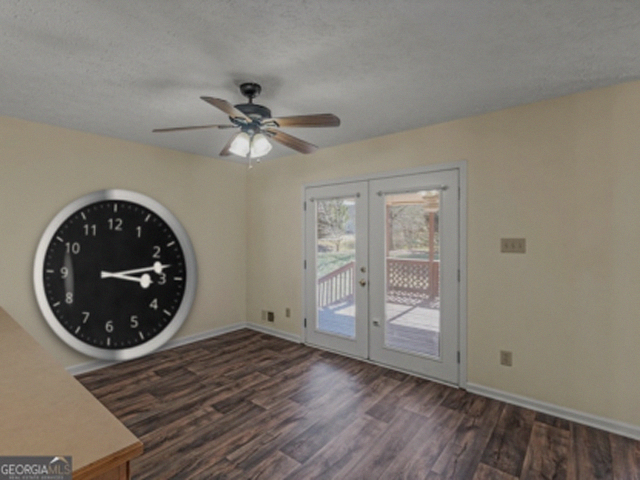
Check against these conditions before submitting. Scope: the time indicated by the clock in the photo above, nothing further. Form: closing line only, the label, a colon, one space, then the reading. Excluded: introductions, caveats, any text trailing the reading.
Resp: 3:13
